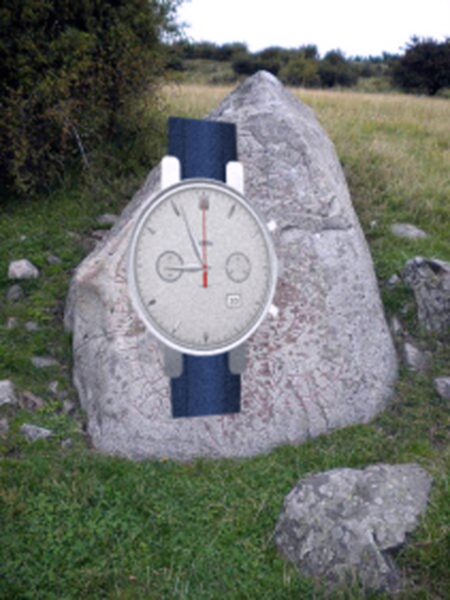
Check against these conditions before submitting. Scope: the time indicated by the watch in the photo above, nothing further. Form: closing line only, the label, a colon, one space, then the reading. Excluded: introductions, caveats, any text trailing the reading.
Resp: 8:56
